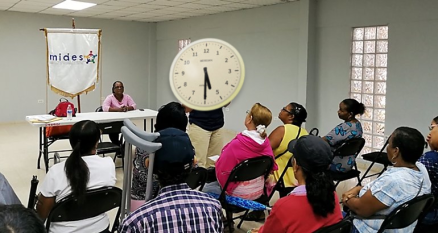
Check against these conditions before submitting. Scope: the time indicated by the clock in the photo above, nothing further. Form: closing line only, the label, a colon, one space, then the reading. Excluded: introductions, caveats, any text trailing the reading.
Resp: 5:30
